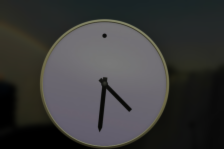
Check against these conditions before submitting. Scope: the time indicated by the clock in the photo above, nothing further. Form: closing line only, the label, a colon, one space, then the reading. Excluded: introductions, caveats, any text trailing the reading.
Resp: 4:31
